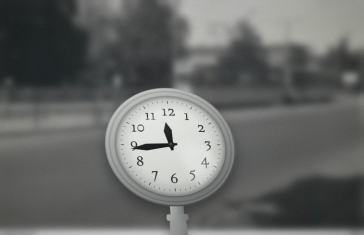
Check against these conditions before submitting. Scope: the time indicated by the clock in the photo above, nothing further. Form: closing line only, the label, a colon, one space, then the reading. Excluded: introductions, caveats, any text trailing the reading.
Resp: 11:44
